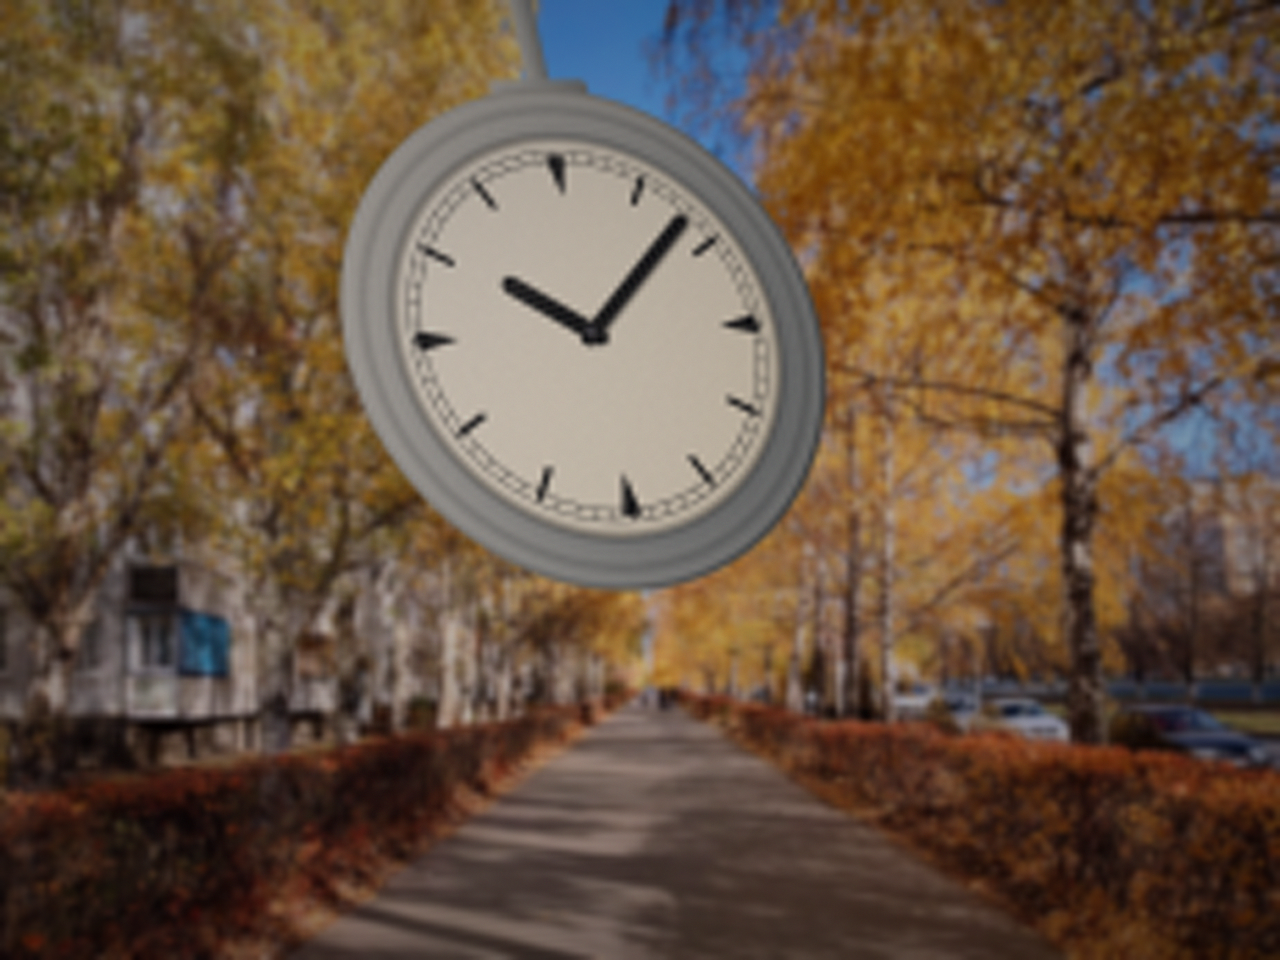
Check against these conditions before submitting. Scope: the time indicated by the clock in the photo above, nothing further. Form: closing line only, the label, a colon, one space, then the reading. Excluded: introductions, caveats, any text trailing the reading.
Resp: 10:08
